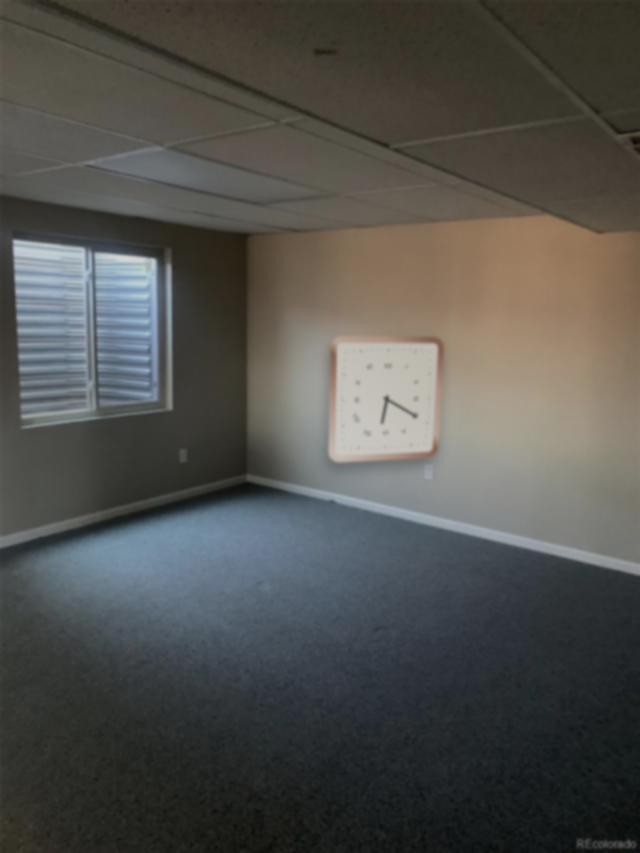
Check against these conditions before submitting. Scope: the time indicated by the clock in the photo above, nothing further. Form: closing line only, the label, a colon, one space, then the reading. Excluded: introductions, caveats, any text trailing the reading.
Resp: 6:20
